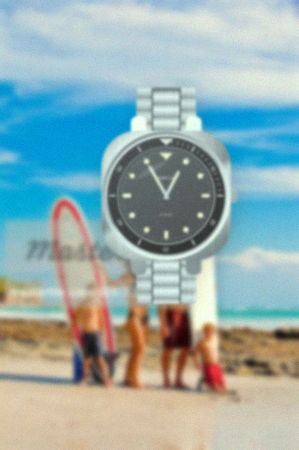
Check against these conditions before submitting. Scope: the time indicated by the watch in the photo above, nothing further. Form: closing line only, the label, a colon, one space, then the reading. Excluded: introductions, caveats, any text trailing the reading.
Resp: 12:55
